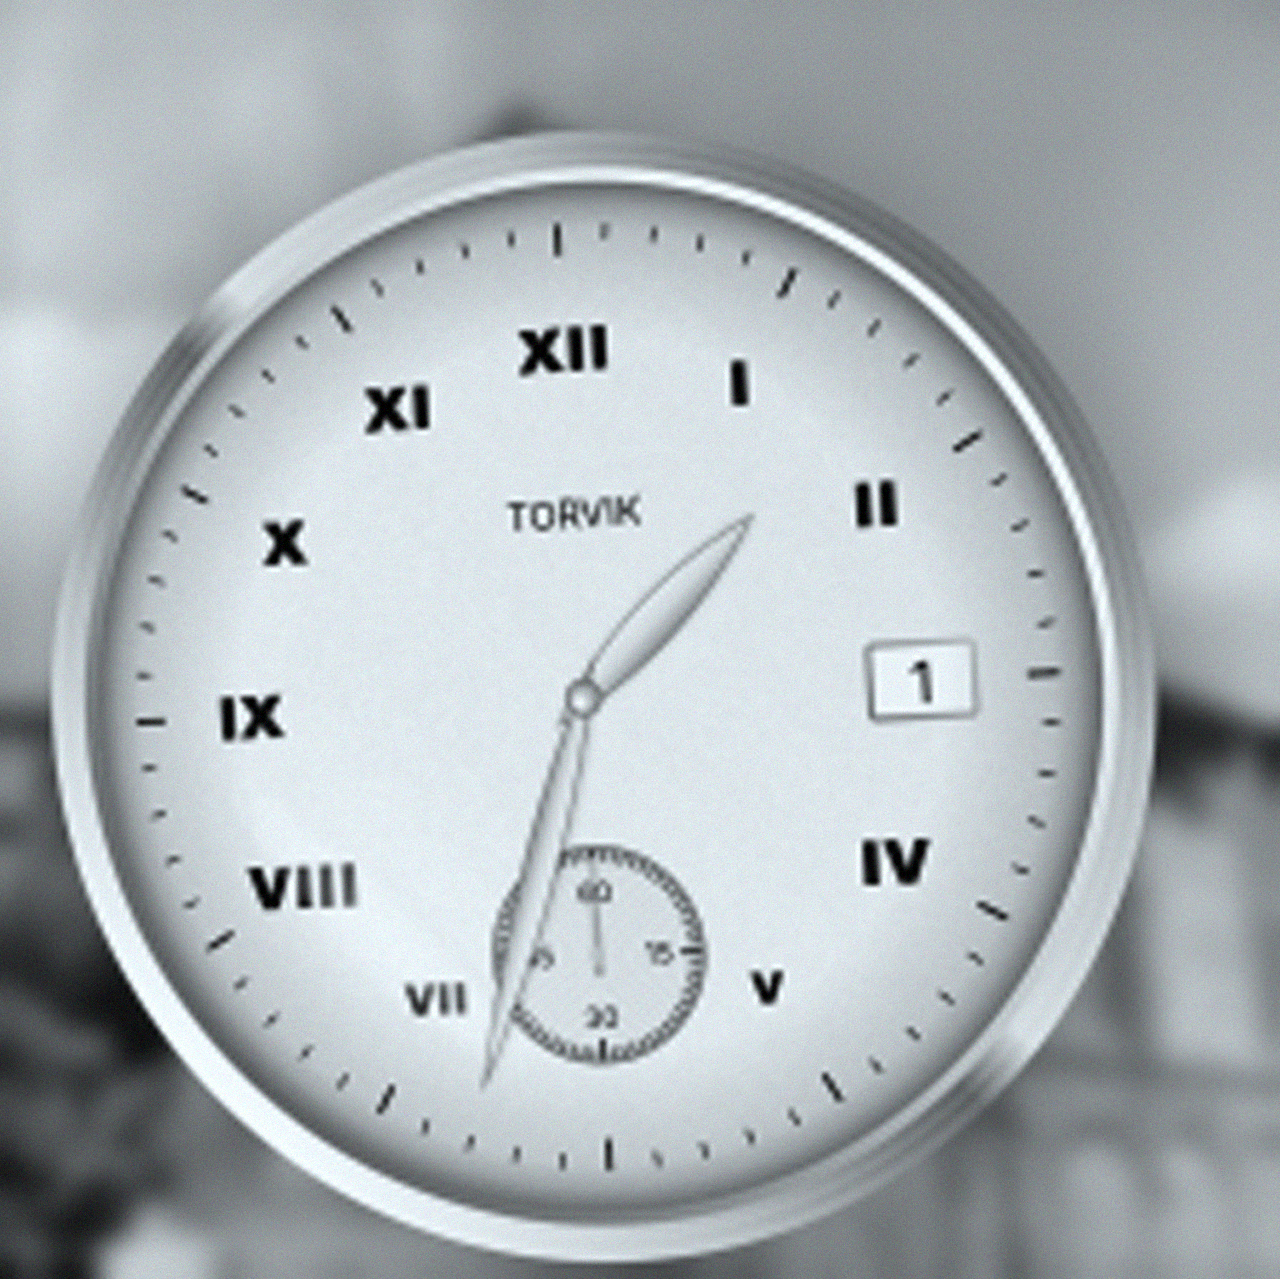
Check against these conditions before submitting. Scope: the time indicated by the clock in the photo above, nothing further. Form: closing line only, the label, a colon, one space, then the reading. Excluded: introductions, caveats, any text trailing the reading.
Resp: 1:33
